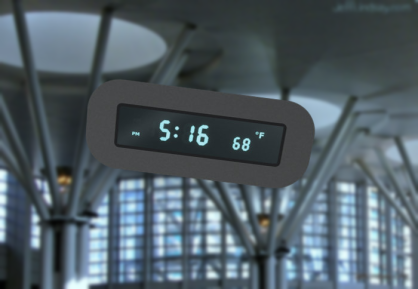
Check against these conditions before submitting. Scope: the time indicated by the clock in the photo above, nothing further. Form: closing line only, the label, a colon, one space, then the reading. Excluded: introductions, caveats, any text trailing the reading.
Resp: 5:16
